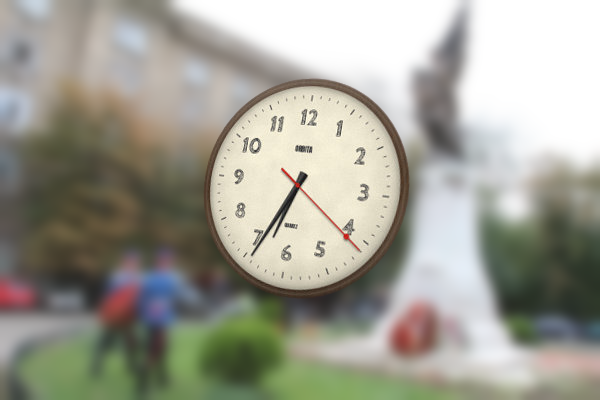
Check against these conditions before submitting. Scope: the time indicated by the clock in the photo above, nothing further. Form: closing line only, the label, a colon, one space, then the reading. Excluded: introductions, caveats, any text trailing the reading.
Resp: 6:34:21
